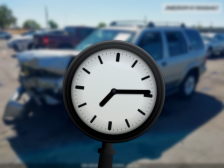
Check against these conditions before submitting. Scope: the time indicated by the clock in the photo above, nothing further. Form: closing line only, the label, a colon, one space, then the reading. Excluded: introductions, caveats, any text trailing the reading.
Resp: 7:14
